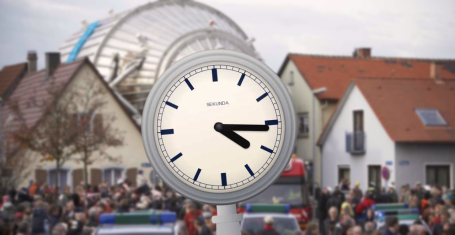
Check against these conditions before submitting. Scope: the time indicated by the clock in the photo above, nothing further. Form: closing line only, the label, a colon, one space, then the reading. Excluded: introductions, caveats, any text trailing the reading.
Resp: 4:16
